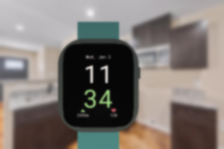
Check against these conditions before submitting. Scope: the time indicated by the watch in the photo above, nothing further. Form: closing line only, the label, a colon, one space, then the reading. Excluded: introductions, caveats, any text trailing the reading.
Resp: 11:34
